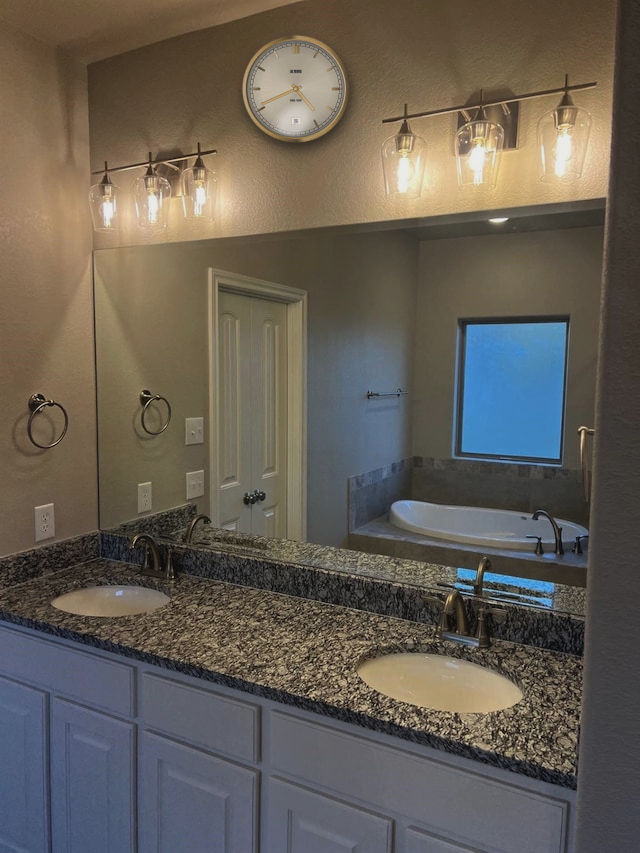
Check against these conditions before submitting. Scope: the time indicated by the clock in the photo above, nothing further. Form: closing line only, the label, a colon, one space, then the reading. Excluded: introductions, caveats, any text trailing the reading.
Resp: 4:41
